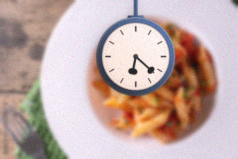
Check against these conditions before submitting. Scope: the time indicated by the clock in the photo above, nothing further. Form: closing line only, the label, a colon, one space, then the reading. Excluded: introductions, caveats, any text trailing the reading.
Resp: 6:22
